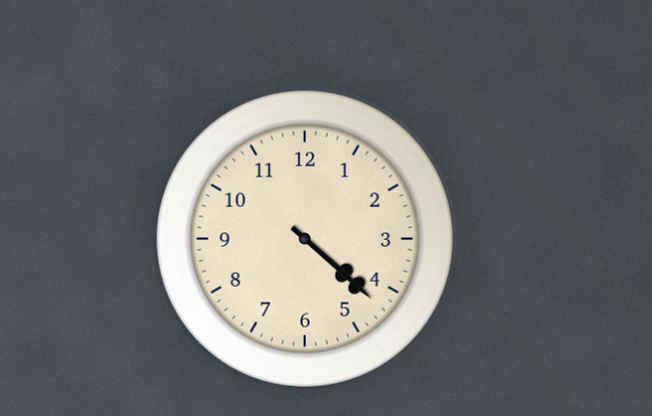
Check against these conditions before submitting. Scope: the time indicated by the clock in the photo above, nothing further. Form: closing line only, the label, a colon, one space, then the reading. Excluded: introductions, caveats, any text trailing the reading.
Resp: 4:22
